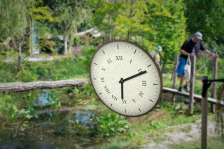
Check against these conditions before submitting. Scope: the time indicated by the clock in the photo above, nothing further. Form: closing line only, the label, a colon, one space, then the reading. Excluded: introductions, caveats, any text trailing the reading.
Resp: 6:11
